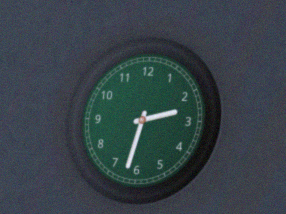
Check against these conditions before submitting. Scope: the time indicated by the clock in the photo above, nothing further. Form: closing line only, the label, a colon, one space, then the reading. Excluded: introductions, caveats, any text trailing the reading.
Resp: 2:32
